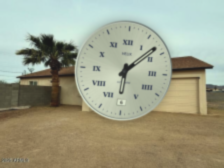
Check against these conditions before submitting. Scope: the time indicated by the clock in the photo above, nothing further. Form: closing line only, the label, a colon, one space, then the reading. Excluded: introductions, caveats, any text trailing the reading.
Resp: 6:08
